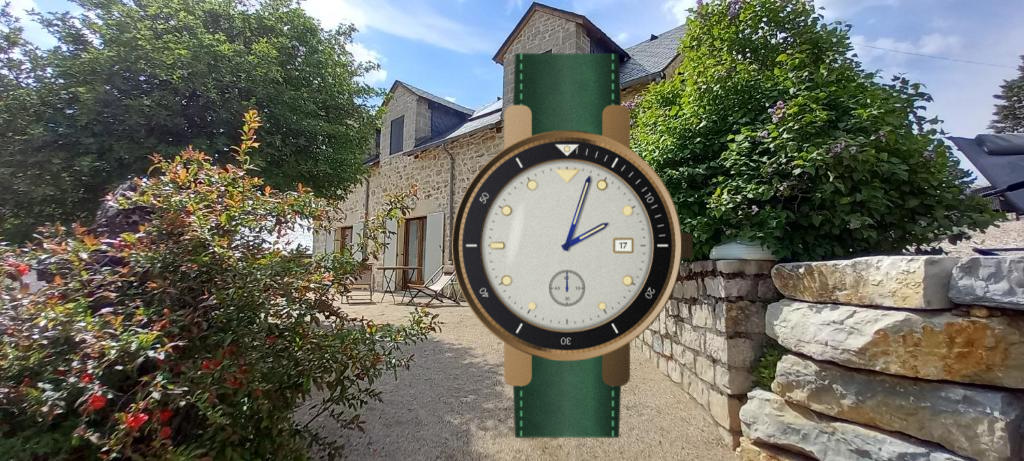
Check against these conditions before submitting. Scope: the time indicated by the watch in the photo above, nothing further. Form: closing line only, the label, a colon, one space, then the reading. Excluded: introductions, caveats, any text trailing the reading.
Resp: 2:03
